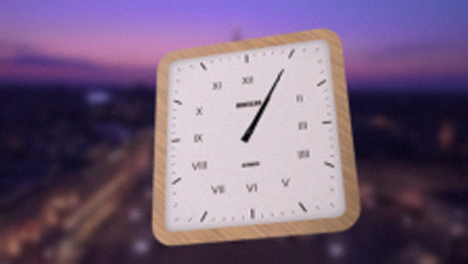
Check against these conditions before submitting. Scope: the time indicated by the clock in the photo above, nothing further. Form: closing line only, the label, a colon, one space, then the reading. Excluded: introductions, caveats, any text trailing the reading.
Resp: 1:05
